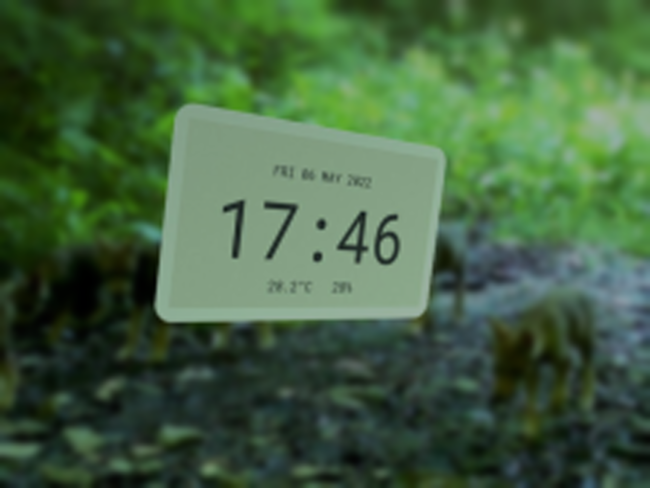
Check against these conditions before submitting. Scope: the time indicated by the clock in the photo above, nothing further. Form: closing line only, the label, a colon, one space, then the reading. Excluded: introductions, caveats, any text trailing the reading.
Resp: 17:46
